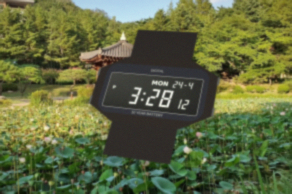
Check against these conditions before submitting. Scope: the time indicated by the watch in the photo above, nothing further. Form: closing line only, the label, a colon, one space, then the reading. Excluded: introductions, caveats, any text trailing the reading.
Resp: 3:28
